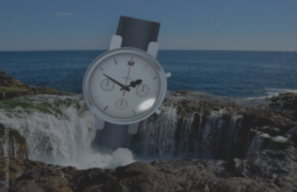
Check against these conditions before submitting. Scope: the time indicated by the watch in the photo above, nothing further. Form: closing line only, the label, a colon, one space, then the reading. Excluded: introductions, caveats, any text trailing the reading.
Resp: 1:49
